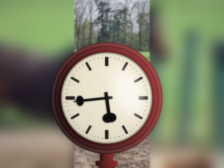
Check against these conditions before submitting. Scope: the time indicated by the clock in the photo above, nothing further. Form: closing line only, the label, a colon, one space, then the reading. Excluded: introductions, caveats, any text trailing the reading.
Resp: 5:44
